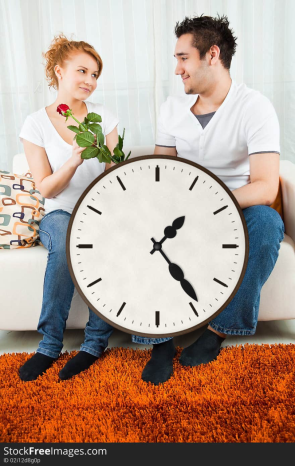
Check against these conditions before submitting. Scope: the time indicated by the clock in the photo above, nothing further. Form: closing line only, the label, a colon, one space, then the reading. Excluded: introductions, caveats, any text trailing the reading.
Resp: 1:24
